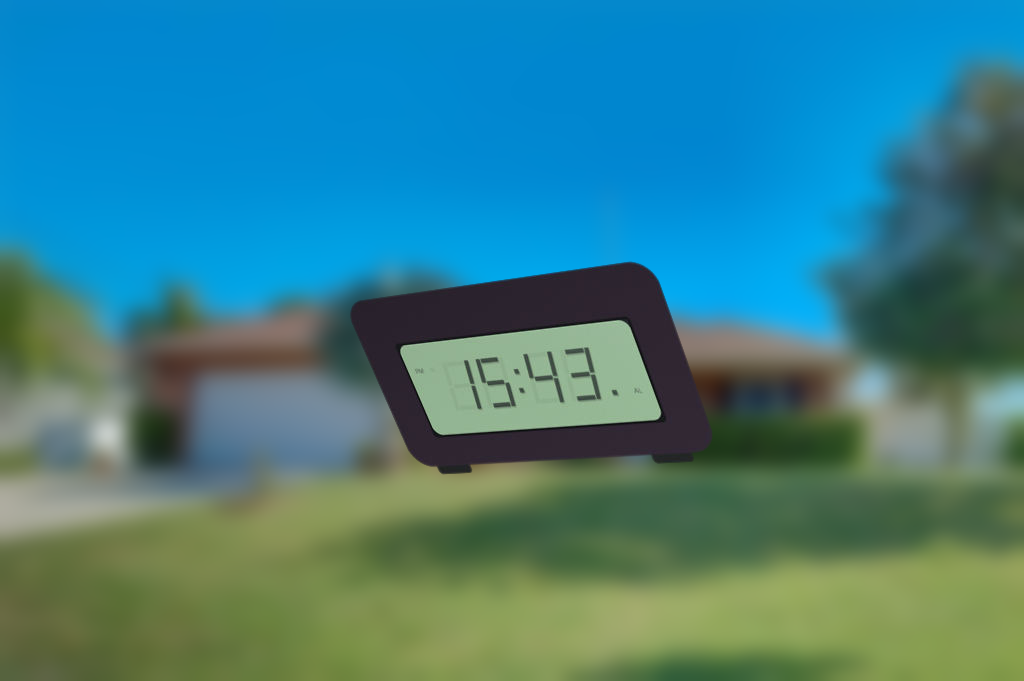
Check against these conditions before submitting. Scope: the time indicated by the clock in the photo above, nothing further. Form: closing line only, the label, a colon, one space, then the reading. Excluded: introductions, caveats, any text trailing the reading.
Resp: 15:43
